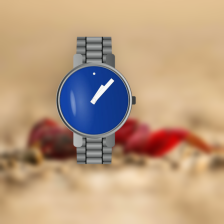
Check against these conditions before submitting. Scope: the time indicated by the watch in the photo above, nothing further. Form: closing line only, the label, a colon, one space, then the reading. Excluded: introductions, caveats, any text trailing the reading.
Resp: 1:07
